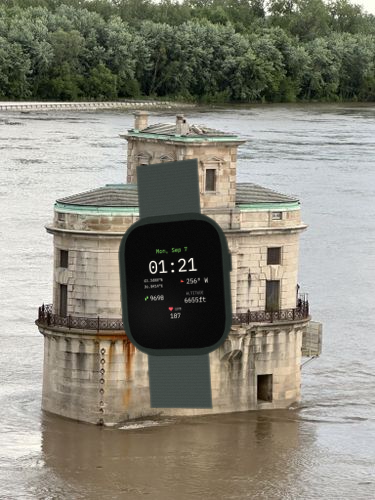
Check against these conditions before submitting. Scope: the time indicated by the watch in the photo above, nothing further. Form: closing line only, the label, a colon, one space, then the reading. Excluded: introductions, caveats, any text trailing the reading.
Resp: 1:21
